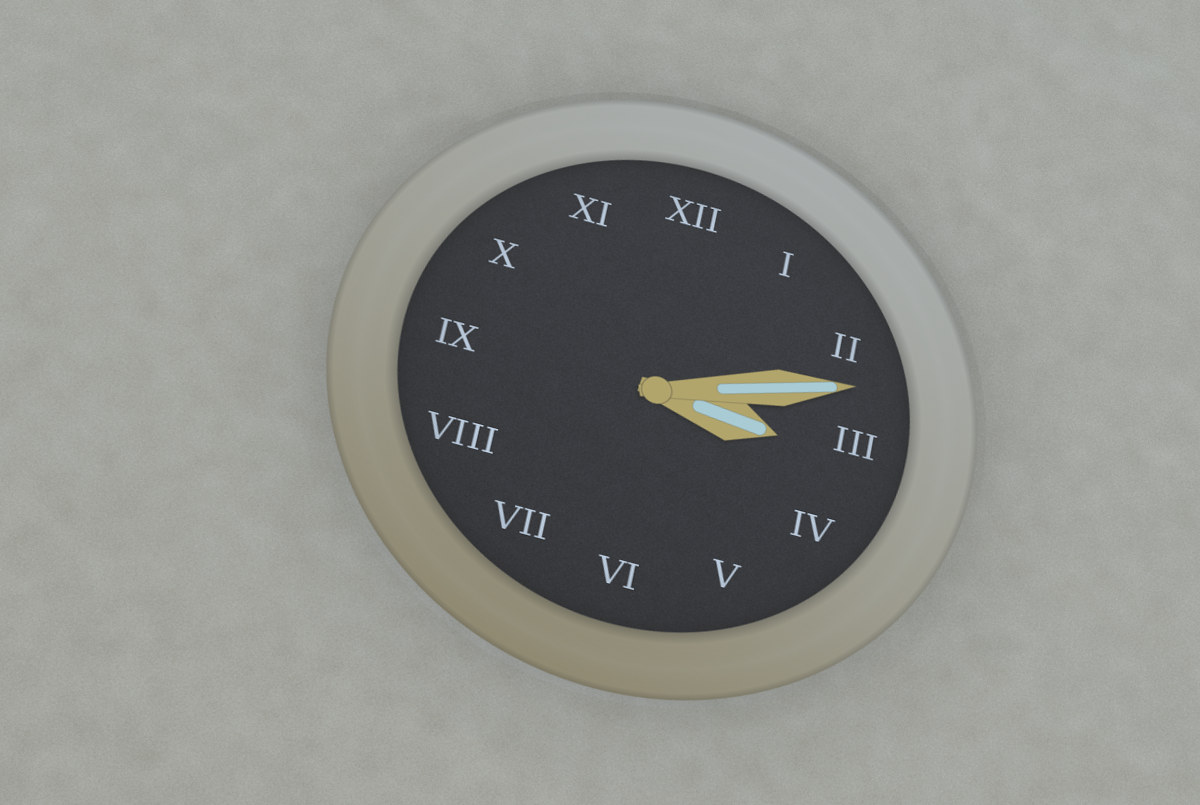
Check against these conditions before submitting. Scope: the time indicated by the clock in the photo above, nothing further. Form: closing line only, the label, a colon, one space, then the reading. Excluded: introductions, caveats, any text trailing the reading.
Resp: 3:12
